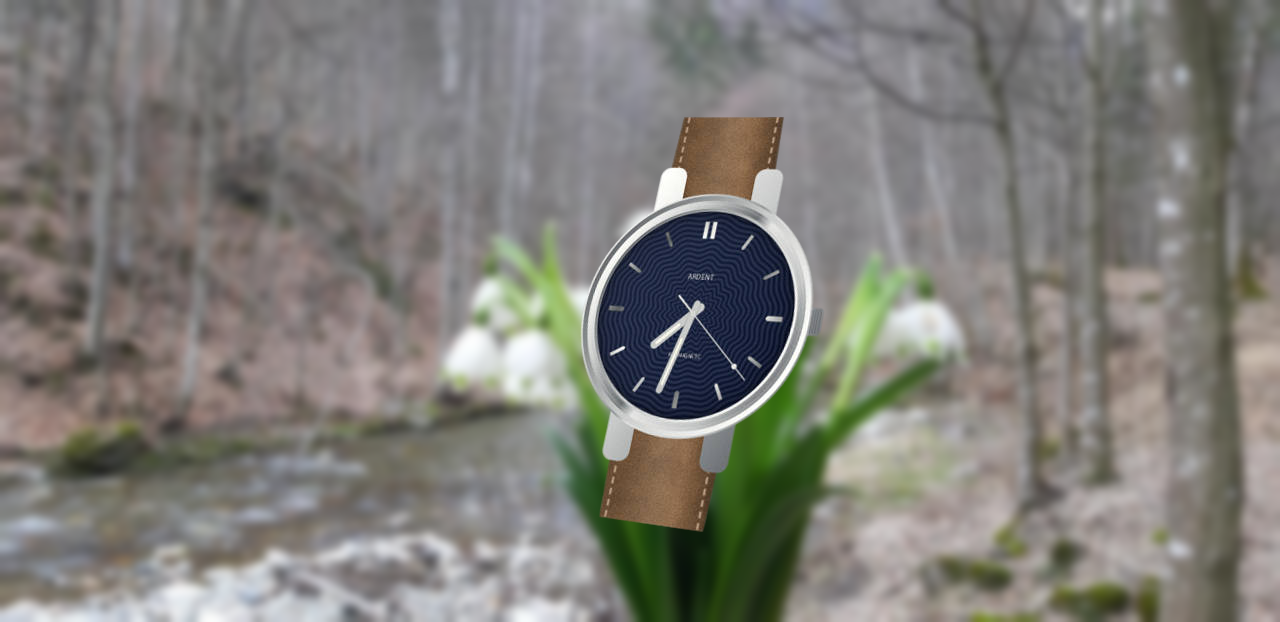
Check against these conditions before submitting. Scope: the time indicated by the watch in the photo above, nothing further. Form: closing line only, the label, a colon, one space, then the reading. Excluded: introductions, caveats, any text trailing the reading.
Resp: 7:32:22
